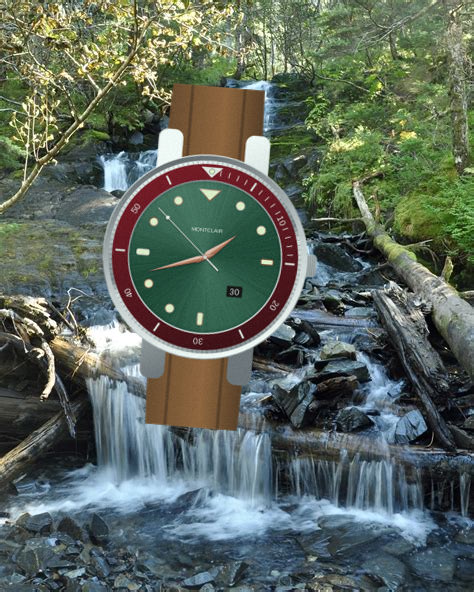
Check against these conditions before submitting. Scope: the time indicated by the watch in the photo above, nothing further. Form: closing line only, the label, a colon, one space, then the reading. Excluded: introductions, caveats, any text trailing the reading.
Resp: 1:41:52
